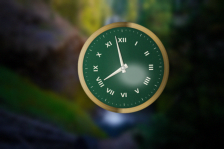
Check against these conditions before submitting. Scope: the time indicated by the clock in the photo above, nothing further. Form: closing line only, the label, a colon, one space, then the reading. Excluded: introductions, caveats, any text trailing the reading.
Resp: 7:58
